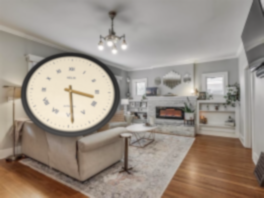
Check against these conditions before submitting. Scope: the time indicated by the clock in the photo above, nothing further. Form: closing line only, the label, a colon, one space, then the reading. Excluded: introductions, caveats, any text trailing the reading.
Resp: 3:29
